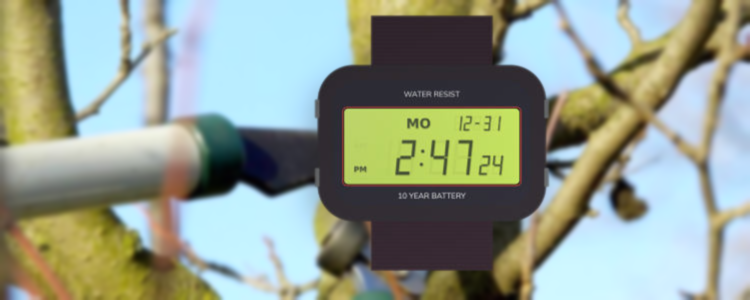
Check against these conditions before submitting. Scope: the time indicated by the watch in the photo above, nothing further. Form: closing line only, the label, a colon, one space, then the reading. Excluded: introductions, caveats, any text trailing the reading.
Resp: 2:47:24
